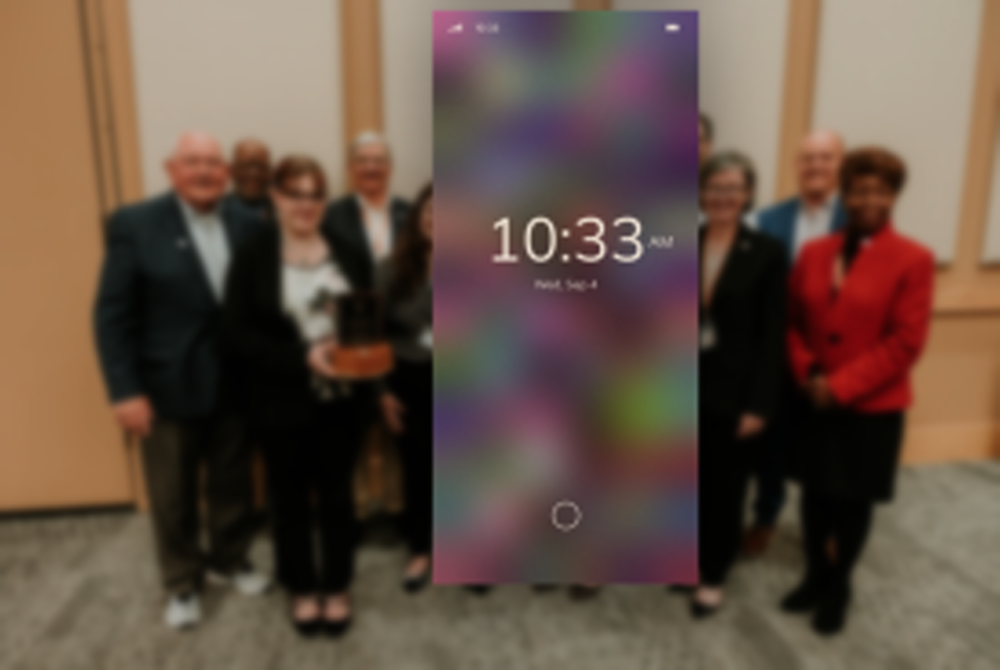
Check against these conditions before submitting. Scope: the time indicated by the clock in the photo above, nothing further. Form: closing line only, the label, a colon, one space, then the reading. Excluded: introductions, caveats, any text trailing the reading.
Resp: 10:33
